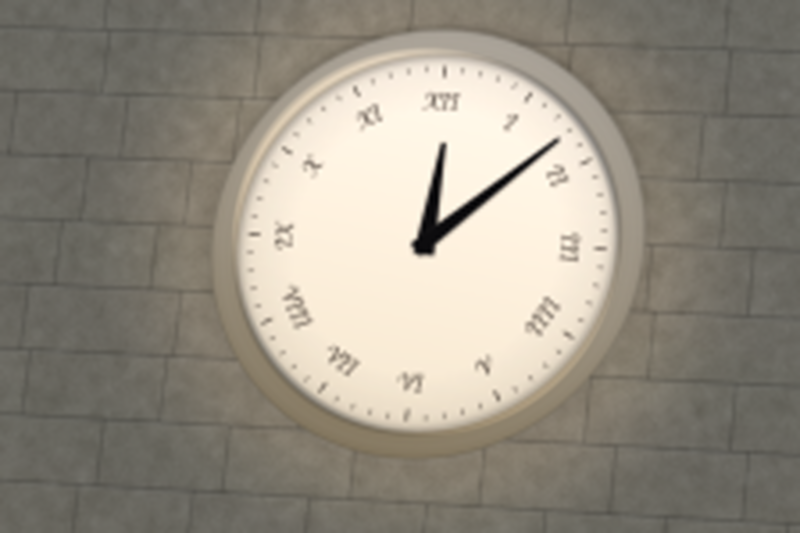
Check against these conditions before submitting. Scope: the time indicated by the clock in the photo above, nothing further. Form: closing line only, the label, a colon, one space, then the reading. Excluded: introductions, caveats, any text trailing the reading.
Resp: 12:08
